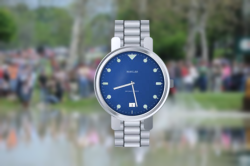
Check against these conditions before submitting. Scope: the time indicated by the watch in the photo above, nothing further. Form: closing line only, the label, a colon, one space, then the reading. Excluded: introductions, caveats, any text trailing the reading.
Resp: 8:28
